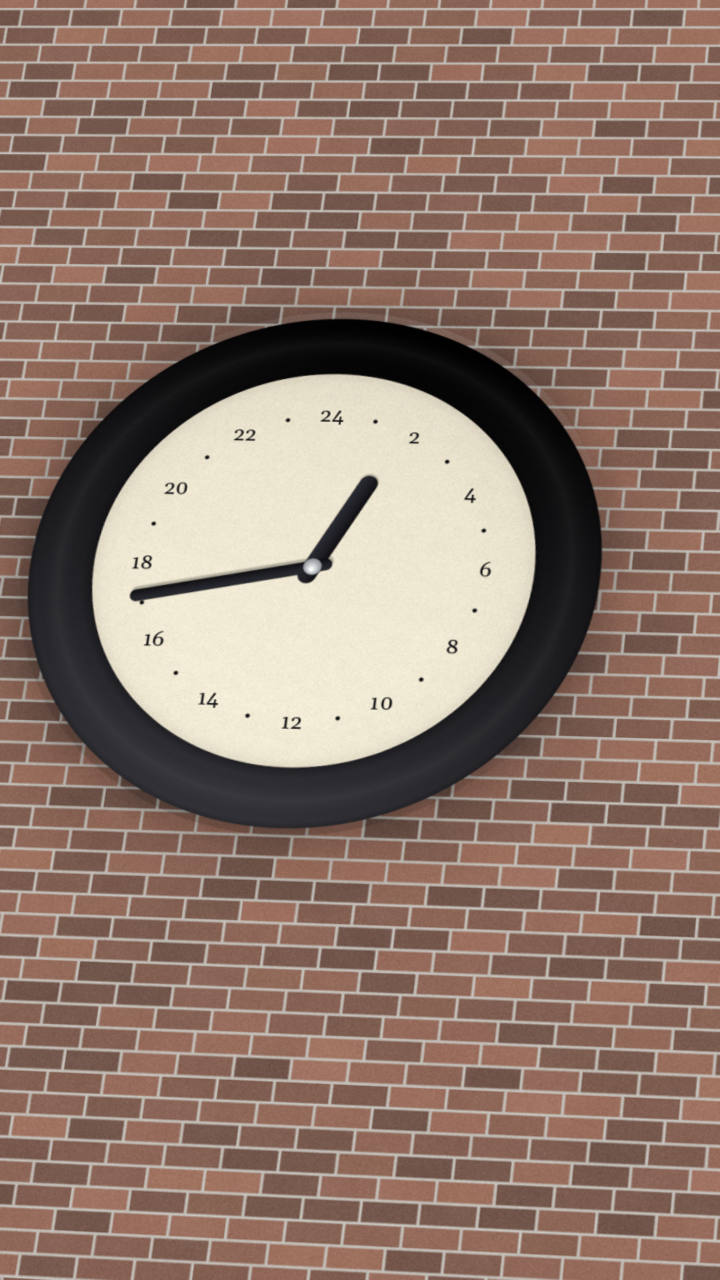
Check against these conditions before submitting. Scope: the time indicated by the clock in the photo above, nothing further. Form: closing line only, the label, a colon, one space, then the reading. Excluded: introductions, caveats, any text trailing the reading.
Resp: 1:43
